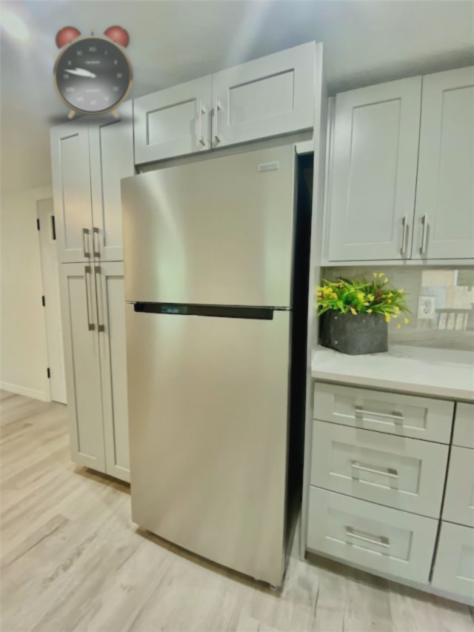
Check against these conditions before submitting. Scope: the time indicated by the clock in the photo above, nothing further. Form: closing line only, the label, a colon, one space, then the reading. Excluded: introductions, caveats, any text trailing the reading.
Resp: 9:47
